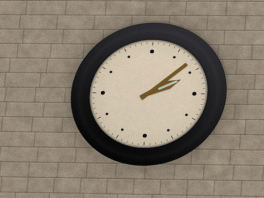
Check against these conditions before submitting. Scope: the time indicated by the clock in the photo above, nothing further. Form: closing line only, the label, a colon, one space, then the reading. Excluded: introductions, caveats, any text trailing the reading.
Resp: 2:08
